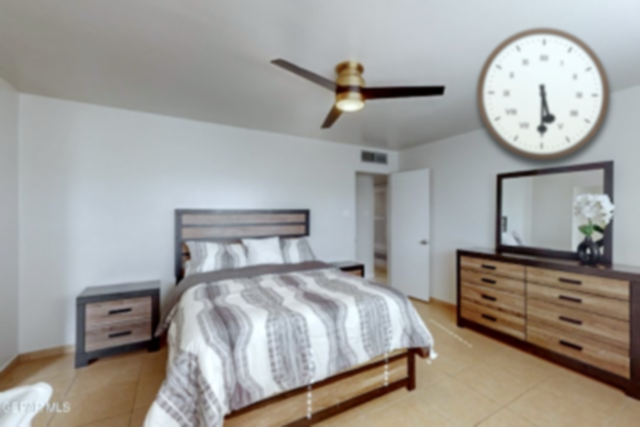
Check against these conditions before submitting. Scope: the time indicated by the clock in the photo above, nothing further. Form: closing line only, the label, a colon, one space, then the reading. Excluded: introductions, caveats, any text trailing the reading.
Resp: 5:30
